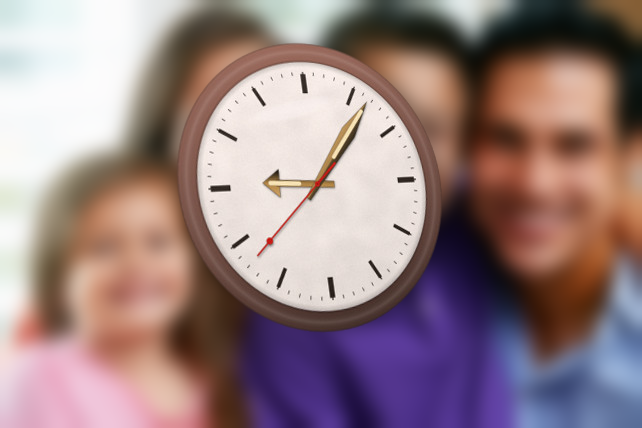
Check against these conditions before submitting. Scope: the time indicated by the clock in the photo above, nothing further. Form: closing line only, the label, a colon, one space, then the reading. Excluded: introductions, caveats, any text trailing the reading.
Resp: 9:06:38
